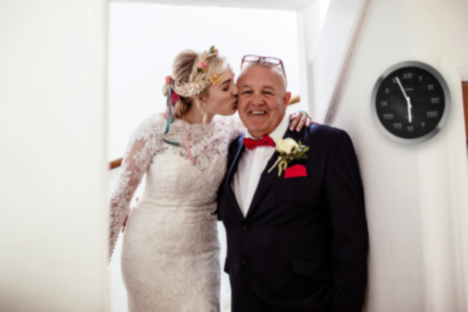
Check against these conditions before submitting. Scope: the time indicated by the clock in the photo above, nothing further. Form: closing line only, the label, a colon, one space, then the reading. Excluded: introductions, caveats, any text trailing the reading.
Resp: 5:56
